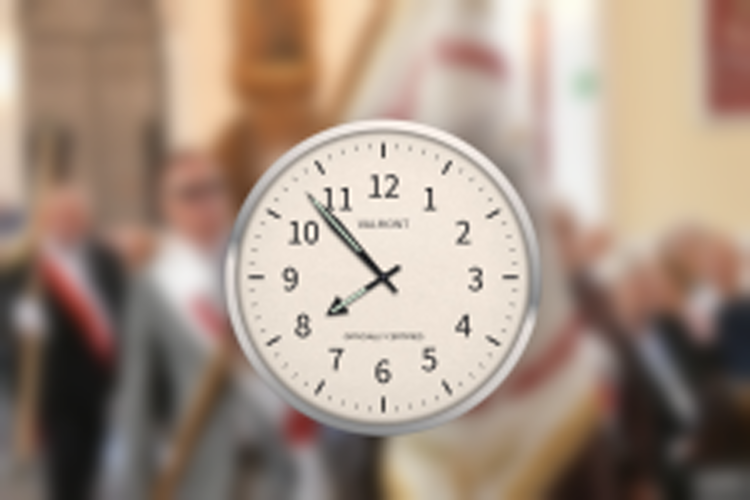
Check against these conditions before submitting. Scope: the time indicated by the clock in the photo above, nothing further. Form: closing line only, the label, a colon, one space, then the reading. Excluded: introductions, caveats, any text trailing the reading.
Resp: 7:53
